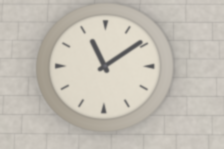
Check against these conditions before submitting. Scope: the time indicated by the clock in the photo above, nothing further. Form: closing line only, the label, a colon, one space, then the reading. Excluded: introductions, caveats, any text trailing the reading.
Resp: 11:09
